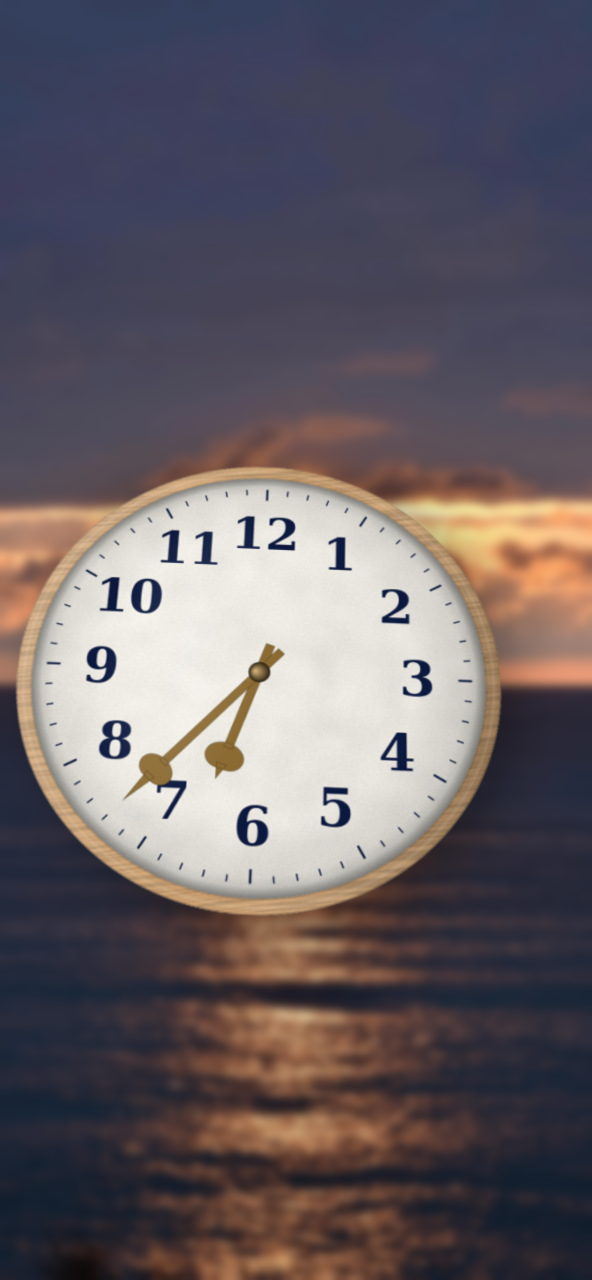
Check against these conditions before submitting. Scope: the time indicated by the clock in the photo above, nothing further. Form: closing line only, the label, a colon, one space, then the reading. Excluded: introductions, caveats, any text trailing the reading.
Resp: 6:37
